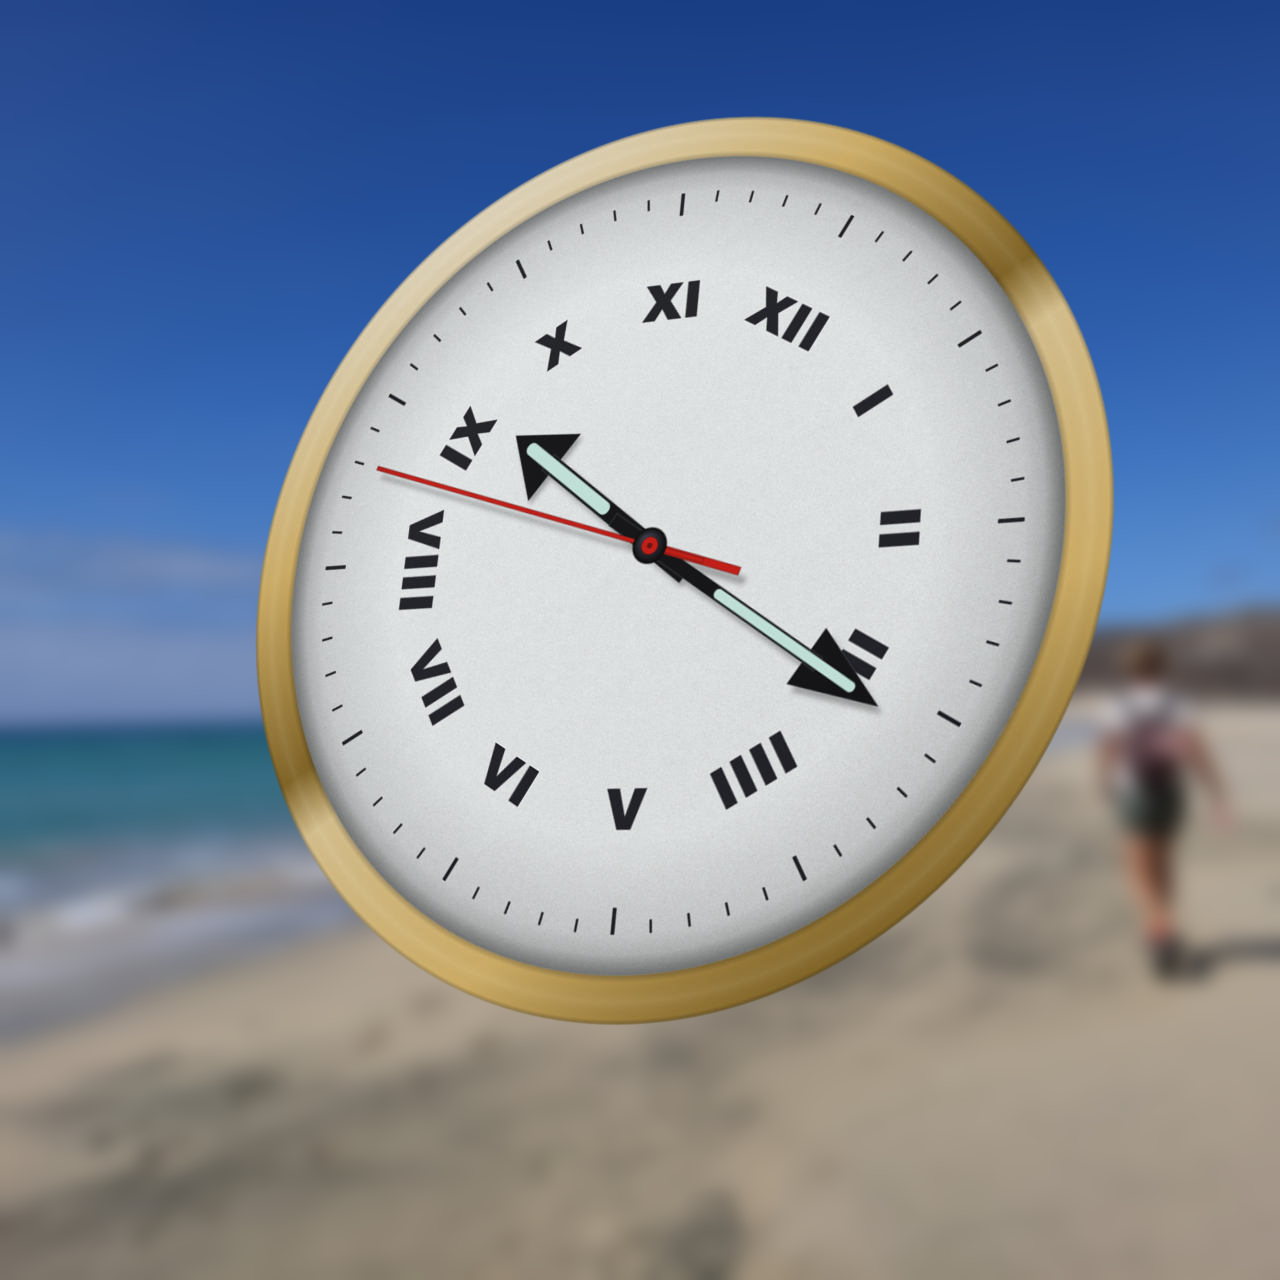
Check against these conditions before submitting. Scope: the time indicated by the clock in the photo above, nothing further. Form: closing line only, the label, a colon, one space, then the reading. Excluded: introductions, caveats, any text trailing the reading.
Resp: 9:15:43
